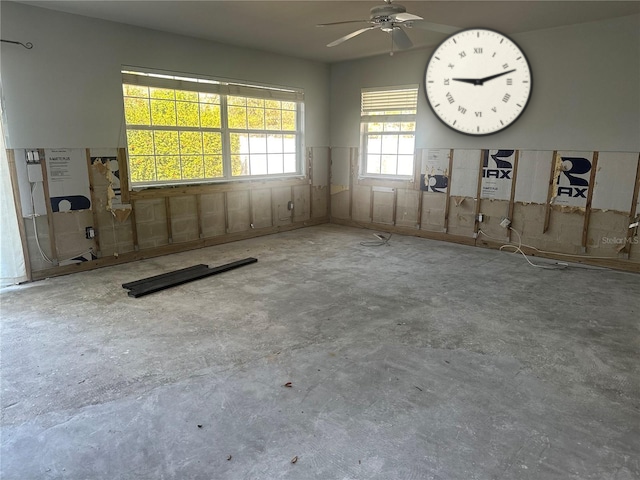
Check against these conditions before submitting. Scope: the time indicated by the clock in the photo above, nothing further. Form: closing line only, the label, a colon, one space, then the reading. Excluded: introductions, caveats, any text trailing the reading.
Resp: 9:12
